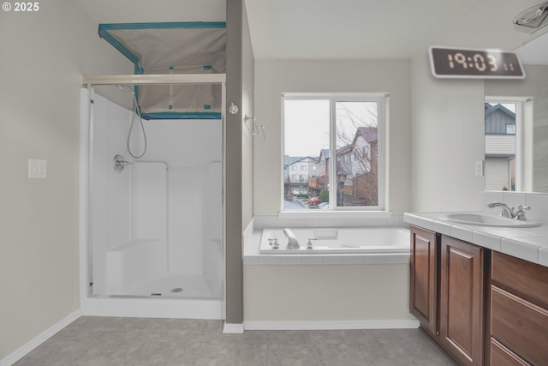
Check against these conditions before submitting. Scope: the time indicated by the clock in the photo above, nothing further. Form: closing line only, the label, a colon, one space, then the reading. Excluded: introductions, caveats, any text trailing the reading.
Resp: 19:03:11
